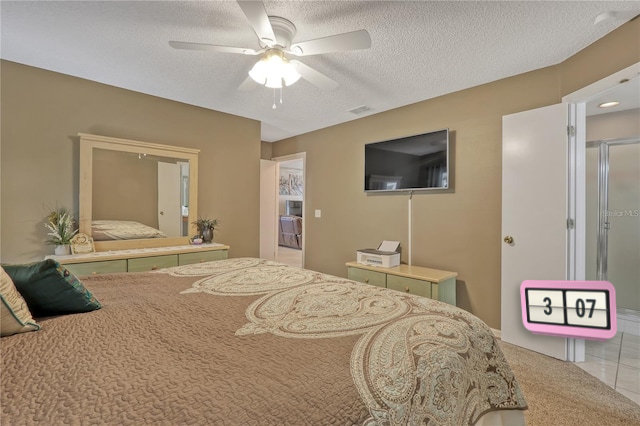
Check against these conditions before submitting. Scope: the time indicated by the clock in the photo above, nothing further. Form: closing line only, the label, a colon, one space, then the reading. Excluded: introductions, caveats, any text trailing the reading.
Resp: 3:07
